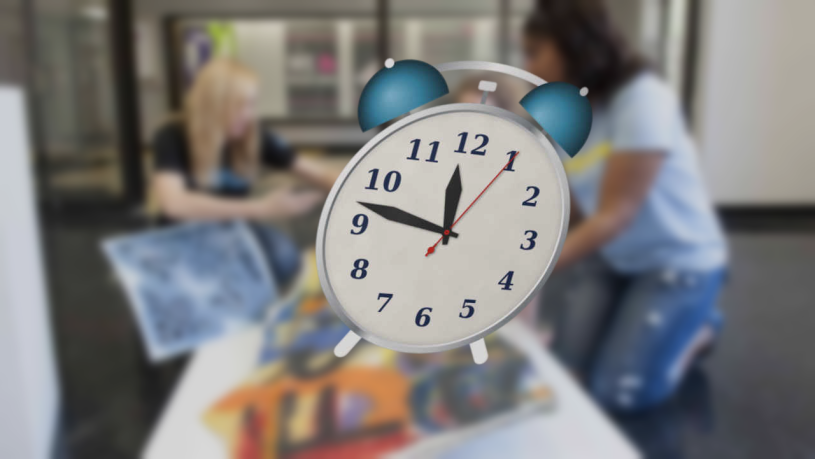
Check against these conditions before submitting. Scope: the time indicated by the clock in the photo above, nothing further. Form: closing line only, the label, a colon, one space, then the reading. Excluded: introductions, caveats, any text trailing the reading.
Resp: 11:47:05
